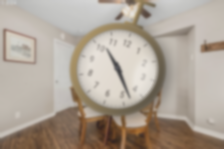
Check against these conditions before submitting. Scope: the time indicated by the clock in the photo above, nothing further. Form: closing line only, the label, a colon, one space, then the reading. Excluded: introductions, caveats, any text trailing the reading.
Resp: 10:23
